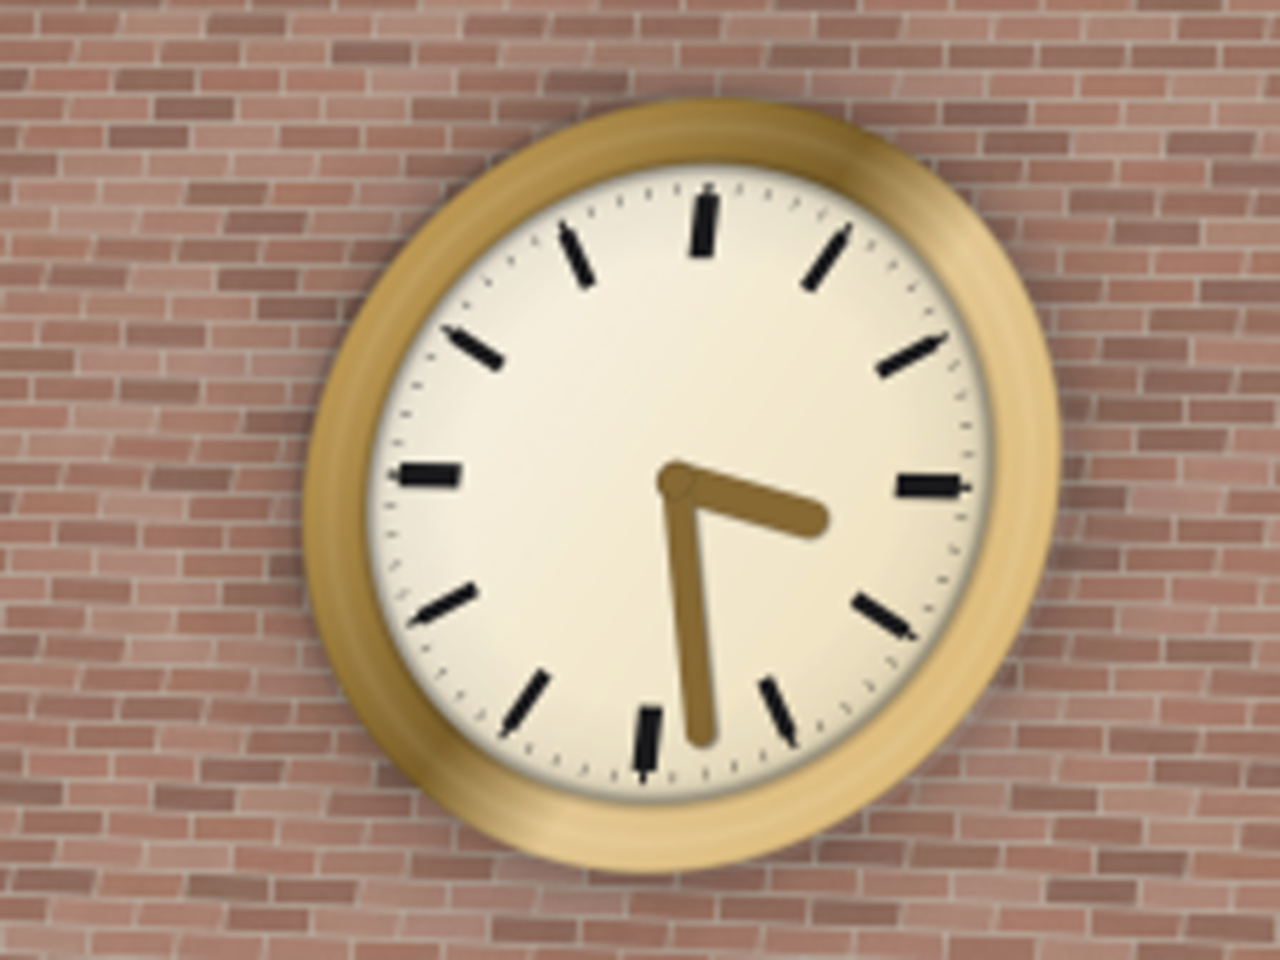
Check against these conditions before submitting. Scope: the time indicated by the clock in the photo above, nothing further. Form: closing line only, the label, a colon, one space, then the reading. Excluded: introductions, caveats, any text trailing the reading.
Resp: 3:28
